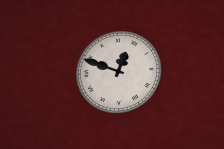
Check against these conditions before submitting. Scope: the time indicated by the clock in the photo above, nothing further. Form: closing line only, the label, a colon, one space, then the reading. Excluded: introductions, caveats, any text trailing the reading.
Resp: 11:44
